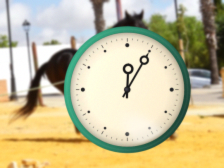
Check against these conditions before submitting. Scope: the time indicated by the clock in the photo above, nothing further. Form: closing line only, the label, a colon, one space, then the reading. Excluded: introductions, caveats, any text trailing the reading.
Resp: 12:05
